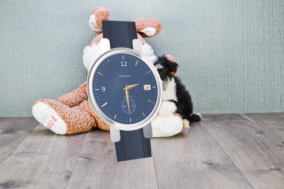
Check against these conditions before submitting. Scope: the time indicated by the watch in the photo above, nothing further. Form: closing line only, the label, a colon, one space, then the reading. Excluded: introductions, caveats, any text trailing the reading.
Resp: 2:30
